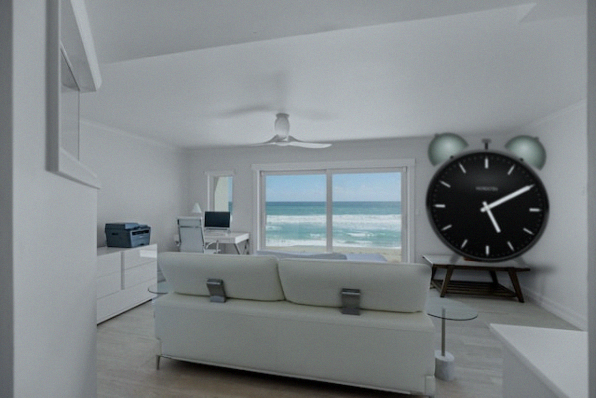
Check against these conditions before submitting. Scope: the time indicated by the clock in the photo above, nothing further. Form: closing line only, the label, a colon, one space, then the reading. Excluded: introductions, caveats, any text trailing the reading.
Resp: 5:10
